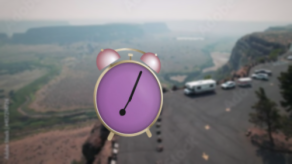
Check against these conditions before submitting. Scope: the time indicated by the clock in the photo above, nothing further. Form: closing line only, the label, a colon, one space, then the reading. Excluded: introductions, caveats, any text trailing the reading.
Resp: 7:04
